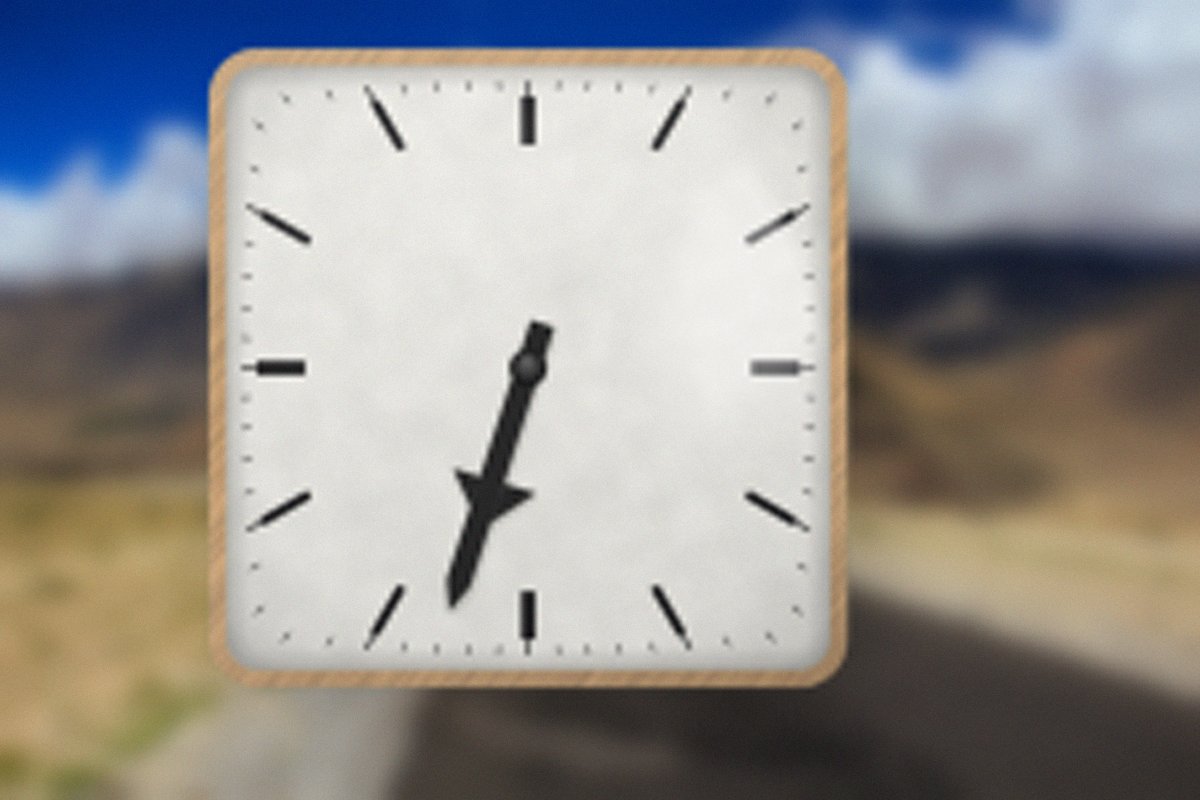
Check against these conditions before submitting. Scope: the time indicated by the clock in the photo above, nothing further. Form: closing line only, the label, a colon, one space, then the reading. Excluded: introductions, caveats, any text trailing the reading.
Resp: 6:33
